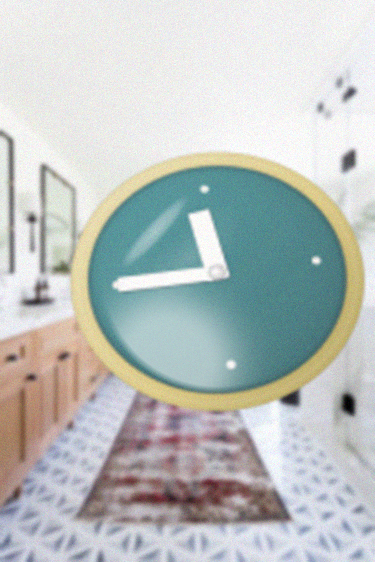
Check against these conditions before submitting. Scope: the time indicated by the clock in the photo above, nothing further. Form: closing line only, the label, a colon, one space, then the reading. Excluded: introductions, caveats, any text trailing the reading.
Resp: 11:45
